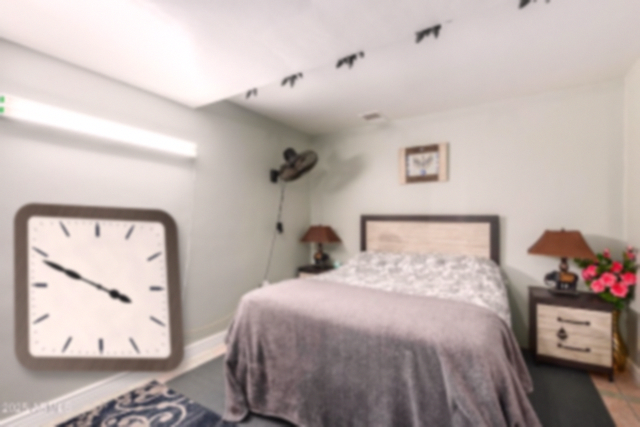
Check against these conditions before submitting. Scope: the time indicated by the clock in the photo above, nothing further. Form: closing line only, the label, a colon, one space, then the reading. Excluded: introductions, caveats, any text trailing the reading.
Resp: 3:49
